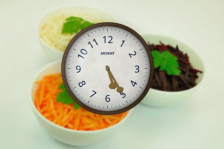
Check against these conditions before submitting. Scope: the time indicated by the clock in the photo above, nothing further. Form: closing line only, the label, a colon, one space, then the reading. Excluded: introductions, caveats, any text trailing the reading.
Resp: 5:25
